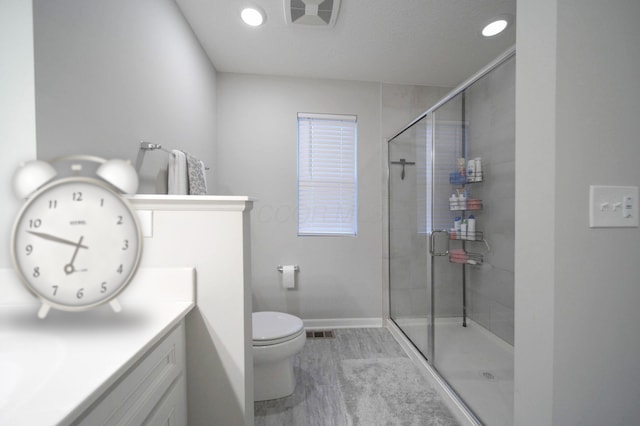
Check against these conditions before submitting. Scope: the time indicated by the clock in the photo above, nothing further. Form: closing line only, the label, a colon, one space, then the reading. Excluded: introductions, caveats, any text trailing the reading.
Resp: 6:48
